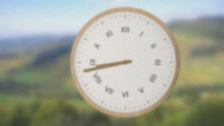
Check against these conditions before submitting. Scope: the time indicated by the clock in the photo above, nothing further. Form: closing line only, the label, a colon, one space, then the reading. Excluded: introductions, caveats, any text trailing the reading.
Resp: 8:43
